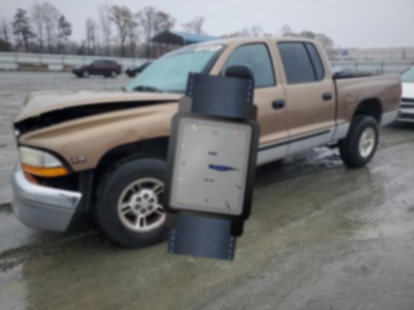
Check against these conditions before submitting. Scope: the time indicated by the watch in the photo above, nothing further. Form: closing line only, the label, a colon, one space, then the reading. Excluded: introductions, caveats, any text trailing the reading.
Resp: 3:15
